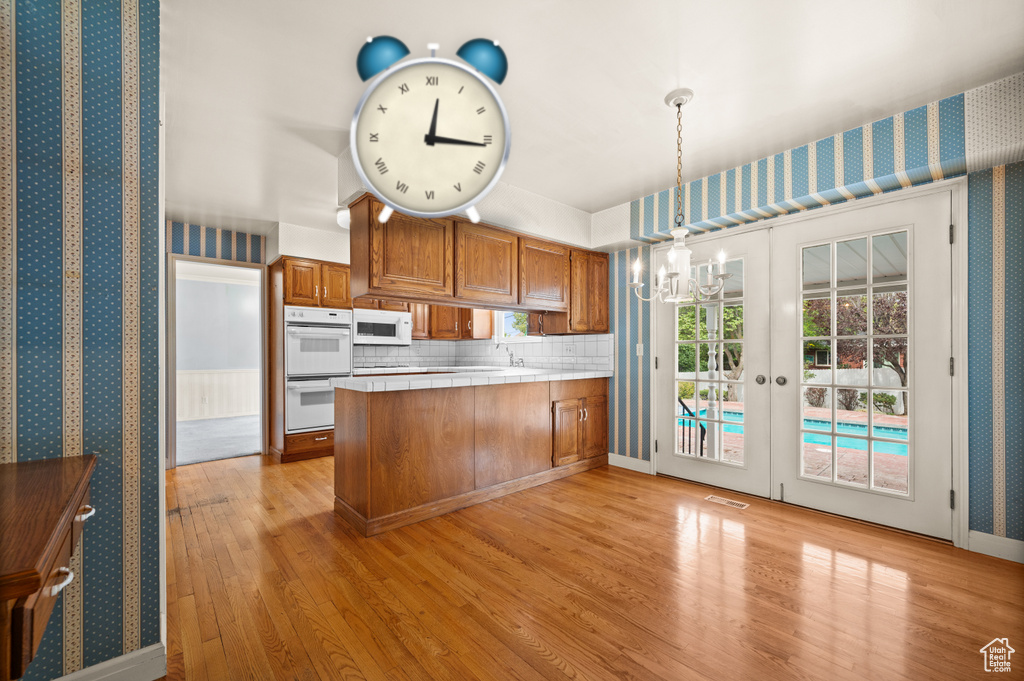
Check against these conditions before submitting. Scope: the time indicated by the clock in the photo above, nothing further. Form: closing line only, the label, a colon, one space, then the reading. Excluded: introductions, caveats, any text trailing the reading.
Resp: 12:16
